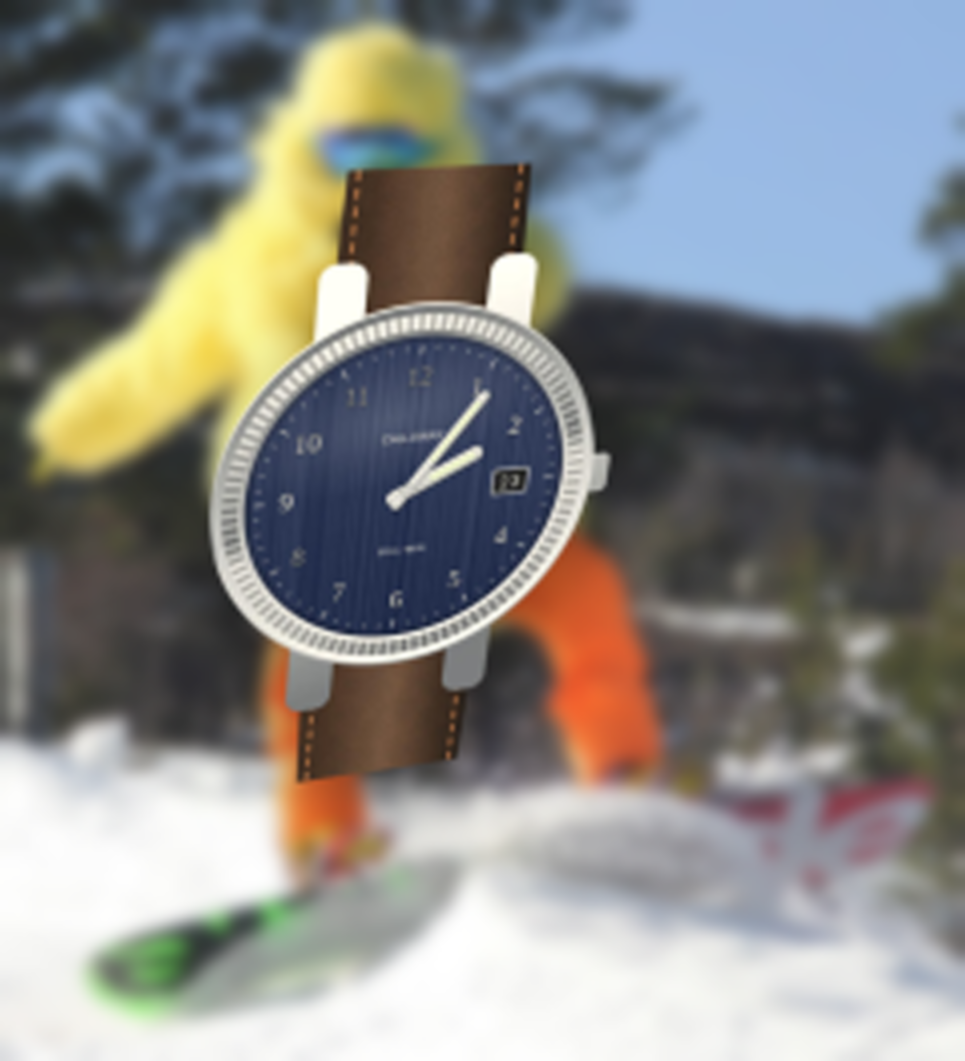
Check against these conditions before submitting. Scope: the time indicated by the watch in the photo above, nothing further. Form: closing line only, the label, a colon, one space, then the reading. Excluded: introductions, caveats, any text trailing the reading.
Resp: 2:06
